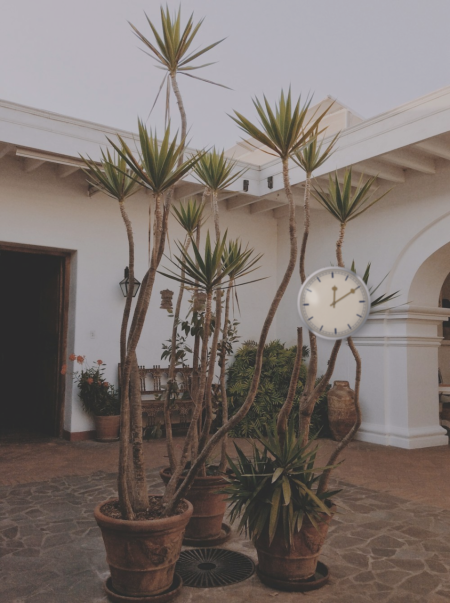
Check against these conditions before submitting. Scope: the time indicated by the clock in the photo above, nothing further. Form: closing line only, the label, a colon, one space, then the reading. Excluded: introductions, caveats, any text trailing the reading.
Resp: 12:10
